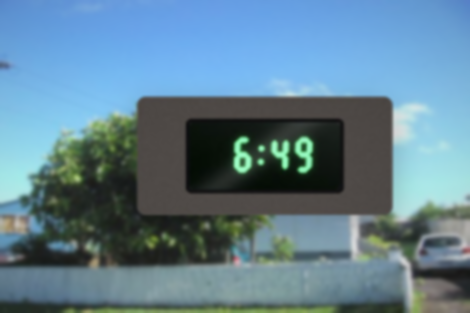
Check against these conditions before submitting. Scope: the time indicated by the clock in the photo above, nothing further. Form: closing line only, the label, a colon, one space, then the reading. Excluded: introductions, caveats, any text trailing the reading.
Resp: 6:49
